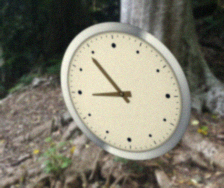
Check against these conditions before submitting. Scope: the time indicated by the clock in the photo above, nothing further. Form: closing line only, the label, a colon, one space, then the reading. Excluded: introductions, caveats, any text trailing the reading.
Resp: 8:54
